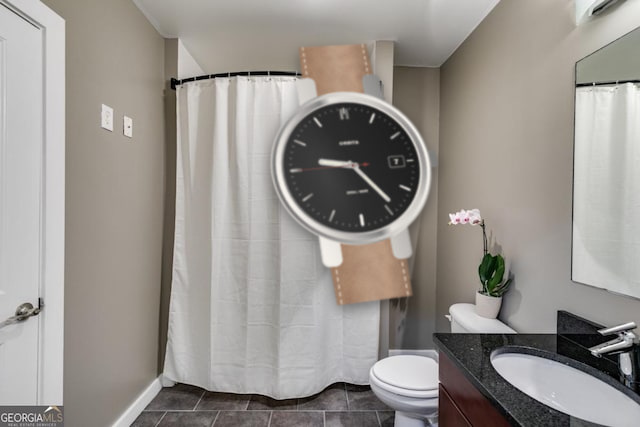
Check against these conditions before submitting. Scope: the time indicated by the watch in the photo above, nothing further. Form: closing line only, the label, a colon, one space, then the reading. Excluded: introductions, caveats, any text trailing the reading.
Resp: 9:23:45
